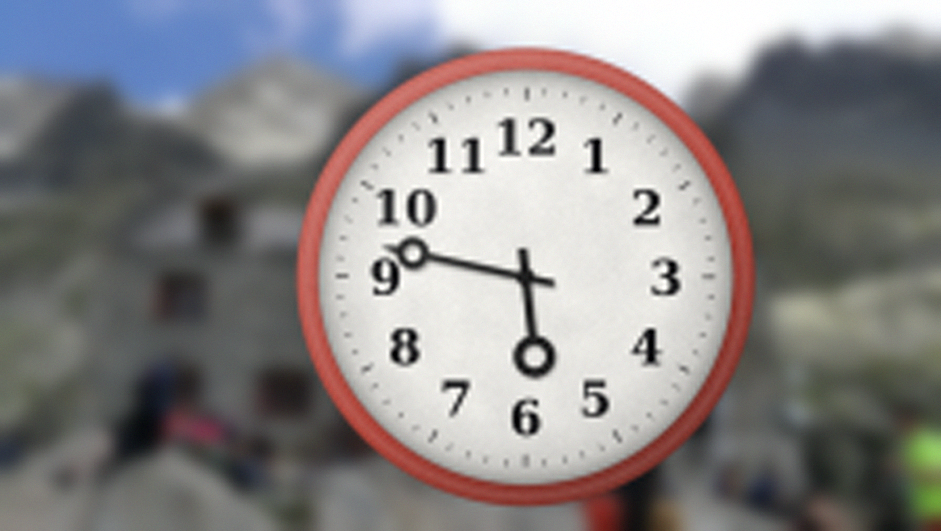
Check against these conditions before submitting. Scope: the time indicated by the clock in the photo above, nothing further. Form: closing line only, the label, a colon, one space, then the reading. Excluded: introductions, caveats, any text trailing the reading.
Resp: 5:47
